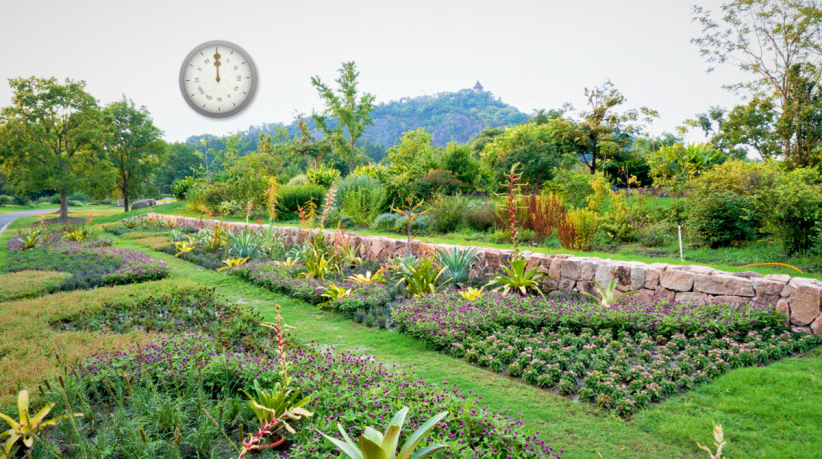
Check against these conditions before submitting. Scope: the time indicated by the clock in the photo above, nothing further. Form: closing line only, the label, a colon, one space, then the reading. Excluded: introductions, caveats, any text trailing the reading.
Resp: 12:00
